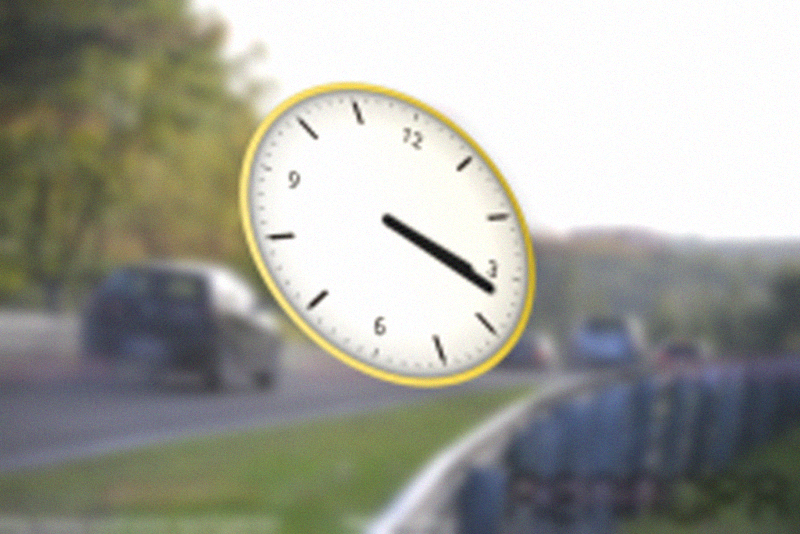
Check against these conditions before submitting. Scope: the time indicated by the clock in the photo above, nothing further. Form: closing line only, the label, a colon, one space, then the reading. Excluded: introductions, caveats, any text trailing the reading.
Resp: 3:17
